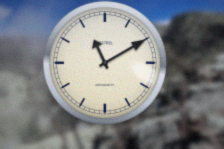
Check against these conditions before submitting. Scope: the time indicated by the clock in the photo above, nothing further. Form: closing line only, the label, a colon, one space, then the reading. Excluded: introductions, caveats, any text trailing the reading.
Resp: 11:10
